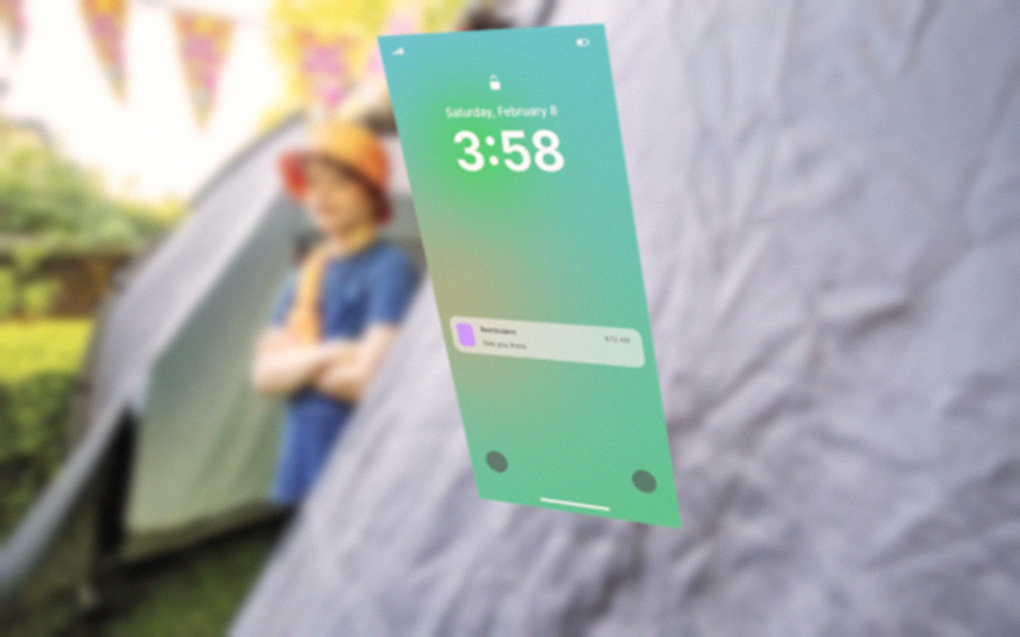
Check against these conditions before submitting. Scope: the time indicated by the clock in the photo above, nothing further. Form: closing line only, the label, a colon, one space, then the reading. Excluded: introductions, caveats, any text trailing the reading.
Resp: 3:58
